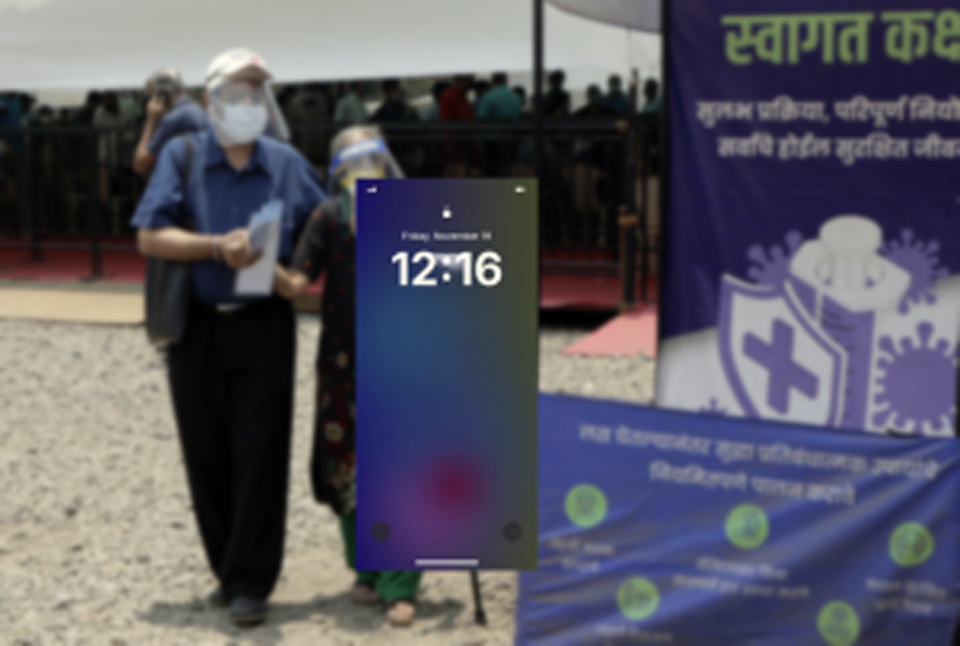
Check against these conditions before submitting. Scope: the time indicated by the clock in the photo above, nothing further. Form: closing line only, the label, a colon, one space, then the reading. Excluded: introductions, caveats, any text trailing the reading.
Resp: 12:16
